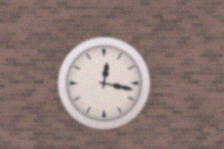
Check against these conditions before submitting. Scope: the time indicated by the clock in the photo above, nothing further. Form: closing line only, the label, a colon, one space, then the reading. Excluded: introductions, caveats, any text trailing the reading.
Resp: 12:17
